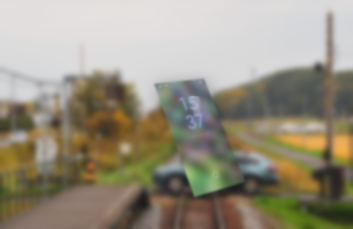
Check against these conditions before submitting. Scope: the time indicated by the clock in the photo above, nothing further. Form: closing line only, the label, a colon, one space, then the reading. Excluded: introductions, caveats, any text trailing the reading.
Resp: 15:37
